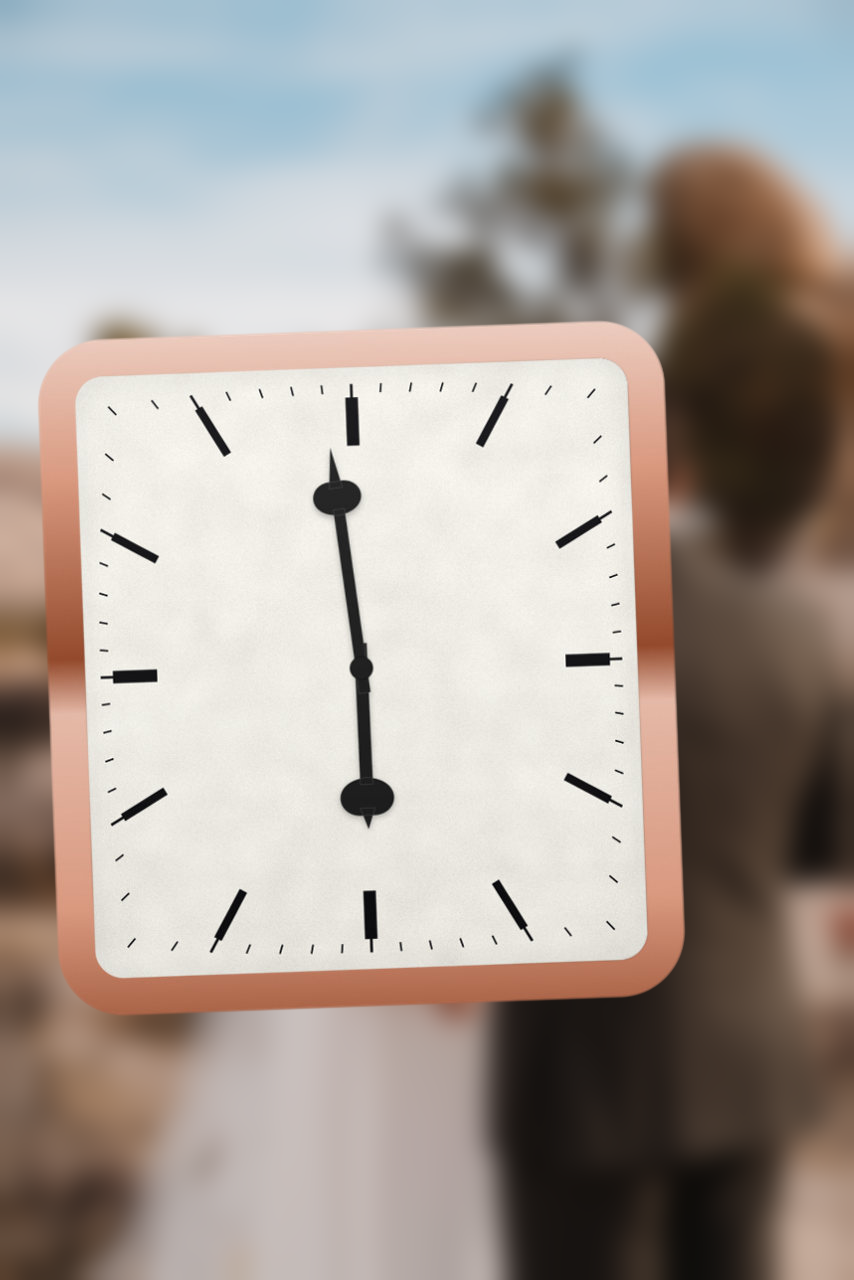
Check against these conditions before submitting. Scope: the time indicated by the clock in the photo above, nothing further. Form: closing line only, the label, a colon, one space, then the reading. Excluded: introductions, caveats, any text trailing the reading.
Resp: 5:59
